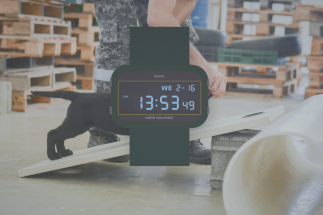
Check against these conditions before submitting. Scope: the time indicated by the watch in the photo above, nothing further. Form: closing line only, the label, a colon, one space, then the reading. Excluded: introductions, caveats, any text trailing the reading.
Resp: 13:53:49
